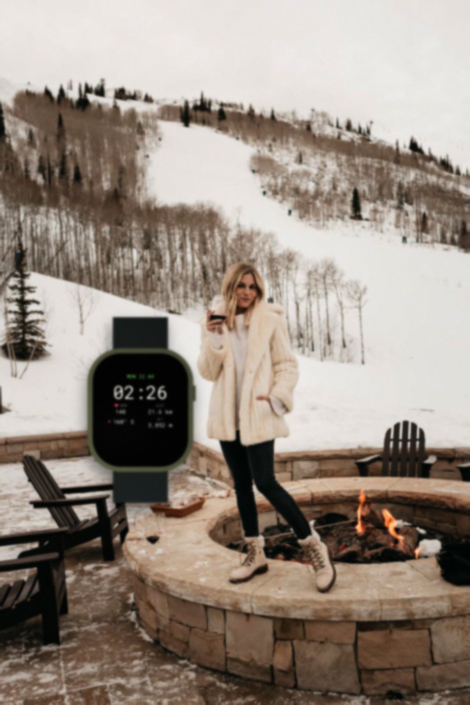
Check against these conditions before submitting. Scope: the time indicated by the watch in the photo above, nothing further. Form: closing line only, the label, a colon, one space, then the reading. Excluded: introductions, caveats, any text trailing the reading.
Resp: 2:26
